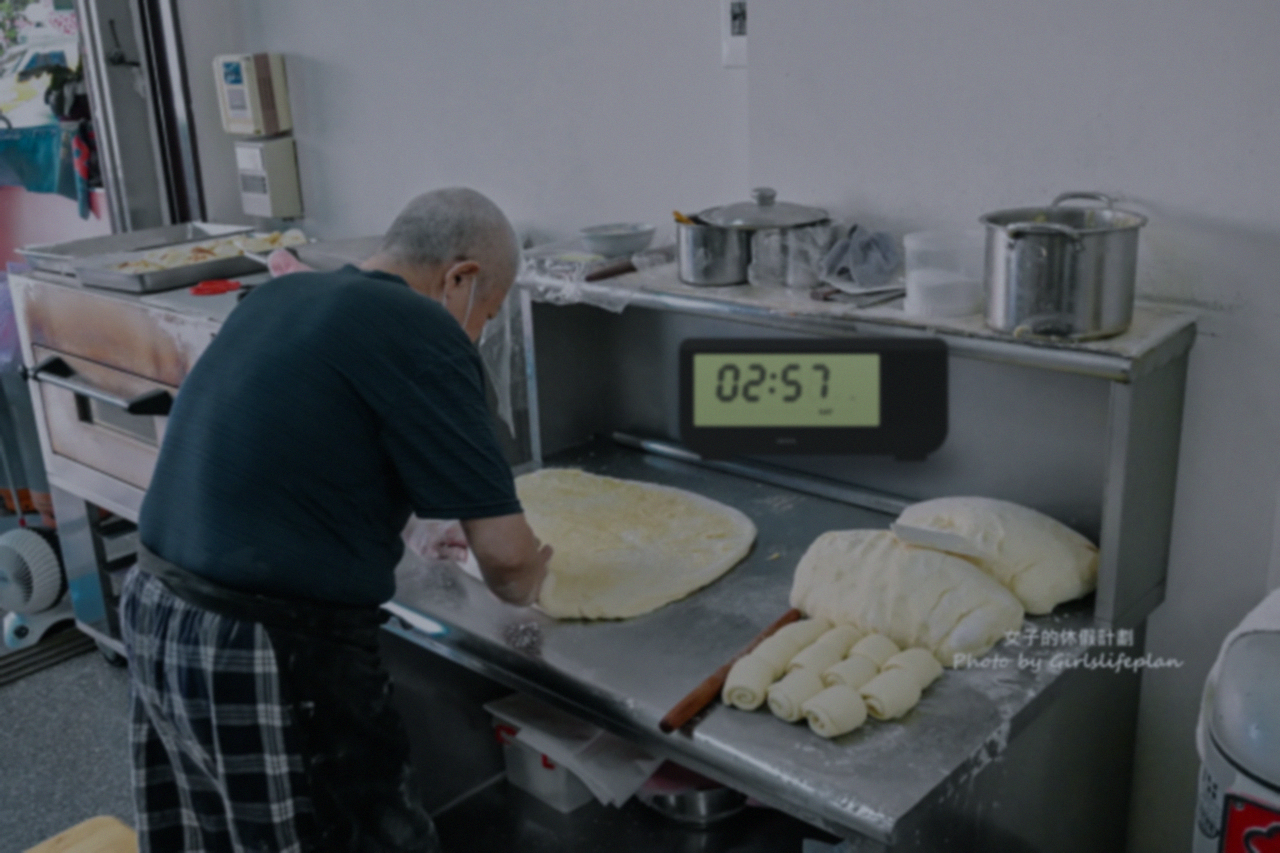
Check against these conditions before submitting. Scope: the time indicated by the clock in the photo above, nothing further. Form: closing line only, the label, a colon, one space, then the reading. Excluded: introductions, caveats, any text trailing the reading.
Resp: 2:57
